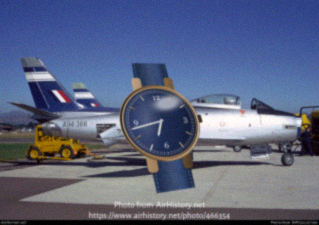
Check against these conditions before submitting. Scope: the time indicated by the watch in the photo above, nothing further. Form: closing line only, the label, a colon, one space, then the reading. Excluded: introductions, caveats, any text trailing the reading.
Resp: 6:43
